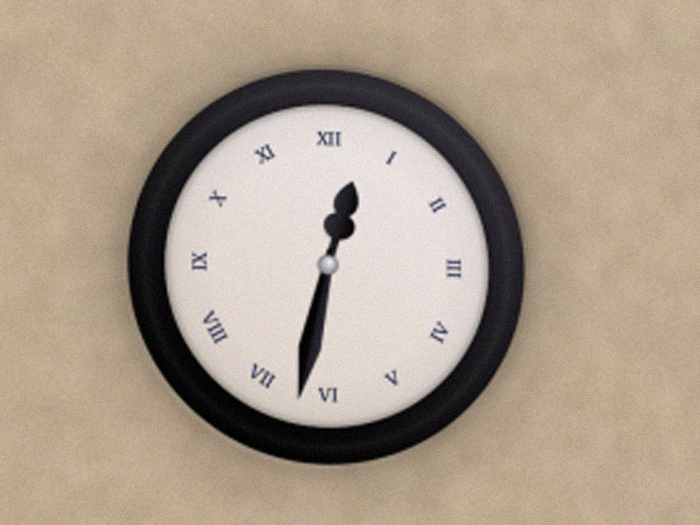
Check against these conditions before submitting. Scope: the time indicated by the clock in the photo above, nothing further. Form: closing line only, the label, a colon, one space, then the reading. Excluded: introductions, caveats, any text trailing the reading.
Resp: 12:32
